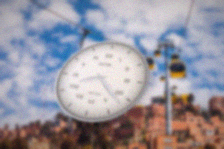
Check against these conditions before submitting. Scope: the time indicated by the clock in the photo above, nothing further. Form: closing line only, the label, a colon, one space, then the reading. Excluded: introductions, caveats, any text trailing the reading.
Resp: 8:22
